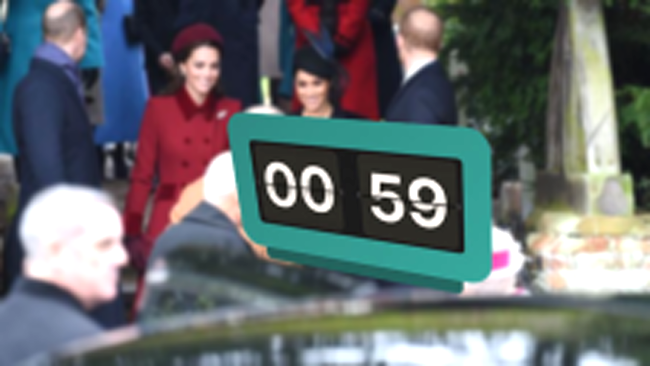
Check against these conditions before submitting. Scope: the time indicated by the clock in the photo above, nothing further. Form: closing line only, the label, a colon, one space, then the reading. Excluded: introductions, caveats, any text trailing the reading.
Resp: 0:59
